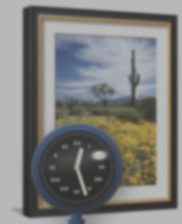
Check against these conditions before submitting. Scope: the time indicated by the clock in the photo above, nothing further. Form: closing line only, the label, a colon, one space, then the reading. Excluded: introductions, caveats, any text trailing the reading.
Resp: 12:27
